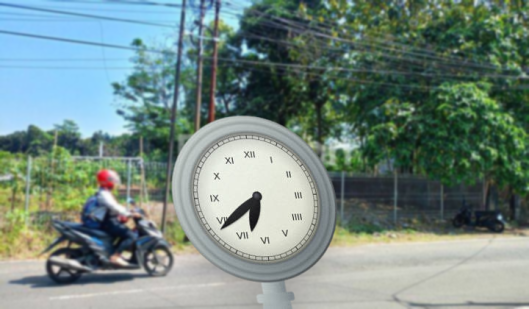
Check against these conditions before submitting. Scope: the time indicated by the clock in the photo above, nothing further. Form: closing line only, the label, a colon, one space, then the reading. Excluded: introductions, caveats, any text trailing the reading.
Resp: 6:39
